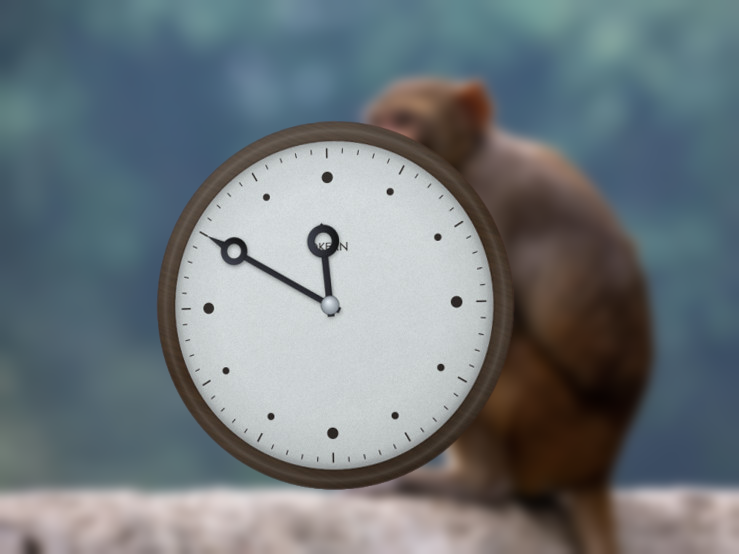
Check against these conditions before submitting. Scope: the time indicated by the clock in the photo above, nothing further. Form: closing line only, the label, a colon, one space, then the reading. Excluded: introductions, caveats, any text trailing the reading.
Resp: 11:50
